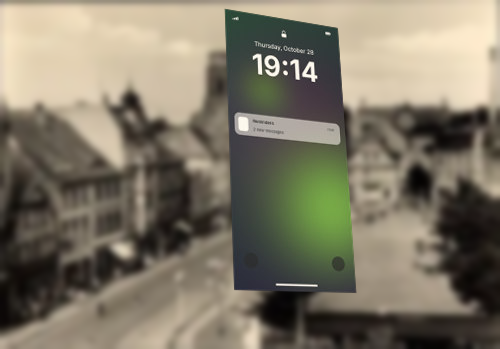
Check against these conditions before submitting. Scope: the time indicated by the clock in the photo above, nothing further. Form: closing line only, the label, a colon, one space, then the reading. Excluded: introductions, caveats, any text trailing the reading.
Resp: 19:14
